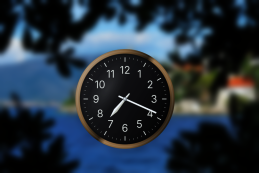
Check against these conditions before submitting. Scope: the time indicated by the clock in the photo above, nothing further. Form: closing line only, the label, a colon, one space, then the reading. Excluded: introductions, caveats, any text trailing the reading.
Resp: 7:19
